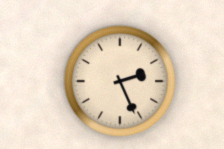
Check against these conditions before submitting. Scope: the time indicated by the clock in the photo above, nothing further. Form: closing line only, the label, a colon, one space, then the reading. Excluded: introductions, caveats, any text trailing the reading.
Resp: 2:26
